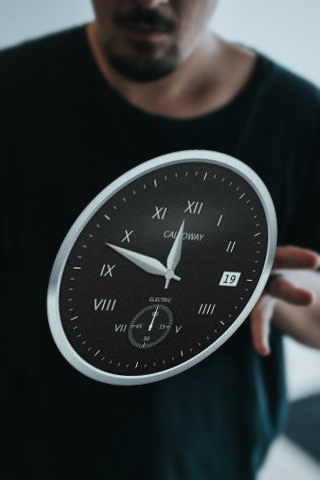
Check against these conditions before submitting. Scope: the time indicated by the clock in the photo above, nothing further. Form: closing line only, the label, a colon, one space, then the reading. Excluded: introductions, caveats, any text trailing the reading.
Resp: 11:48
